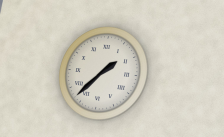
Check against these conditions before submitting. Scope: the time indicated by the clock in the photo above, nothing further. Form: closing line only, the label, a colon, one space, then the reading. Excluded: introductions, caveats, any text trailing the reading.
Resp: 1:37
